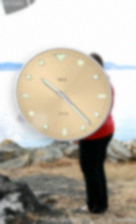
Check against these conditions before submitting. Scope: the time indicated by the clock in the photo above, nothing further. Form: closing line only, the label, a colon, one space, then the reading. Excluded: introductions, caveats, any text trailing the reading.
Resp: 10:23
